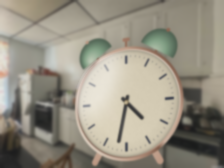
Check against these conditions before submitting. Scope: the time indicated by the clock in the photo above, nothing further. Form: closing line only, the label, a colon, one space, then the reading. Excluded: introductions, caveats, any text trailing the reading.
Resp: 4:32
